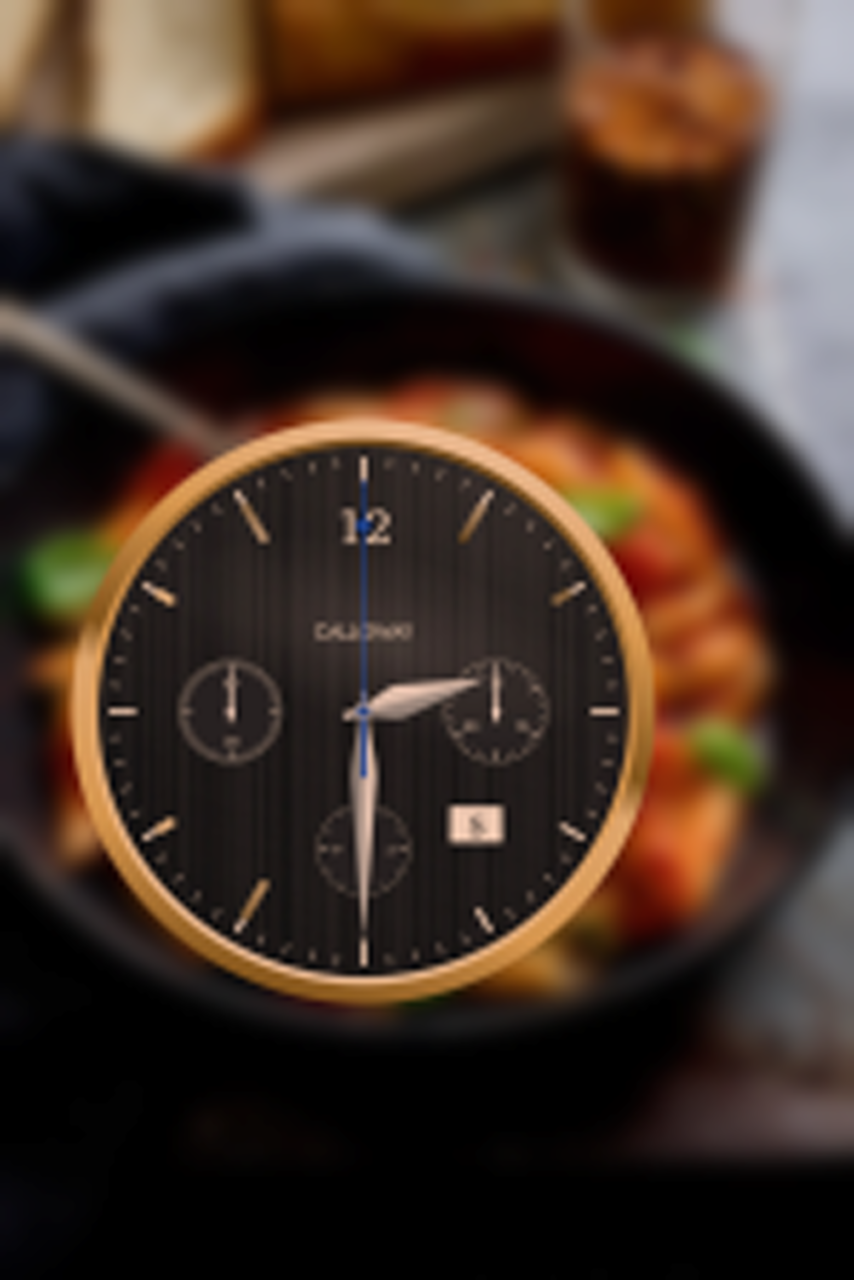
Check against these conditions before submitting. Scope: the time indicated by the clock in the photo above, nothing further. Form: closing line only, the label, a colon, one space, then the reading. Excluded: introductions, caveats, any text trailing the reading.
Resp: 2:30
